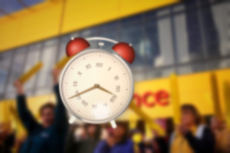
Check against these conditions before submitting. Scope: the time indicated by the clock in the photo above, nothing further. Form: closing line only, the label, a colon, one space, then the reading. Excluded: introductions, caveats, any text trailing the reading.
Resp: 3:40
